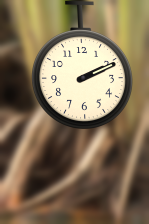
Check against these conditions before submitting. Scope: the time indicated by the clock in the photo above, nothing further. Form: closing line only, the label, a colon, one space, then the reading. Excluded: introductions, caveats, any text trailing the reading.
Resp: 2:11
